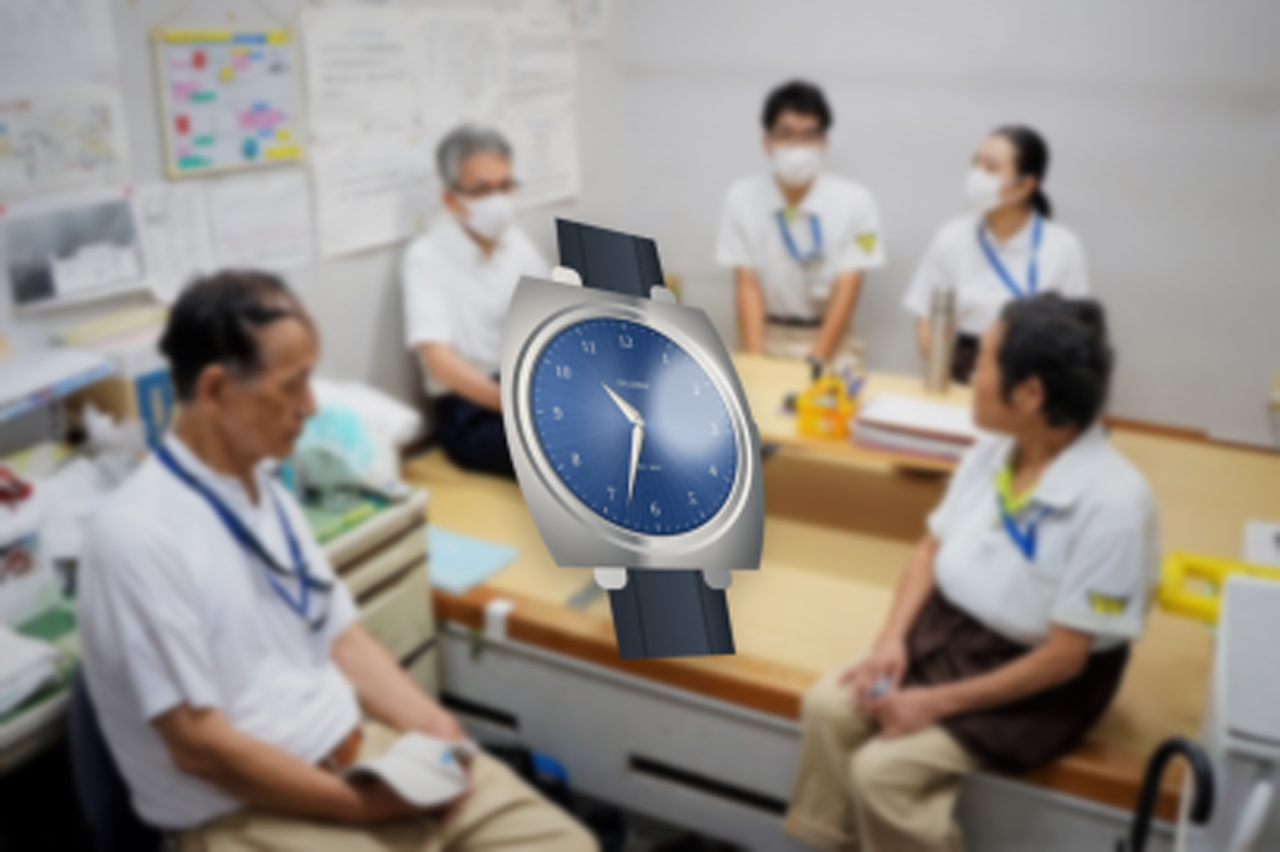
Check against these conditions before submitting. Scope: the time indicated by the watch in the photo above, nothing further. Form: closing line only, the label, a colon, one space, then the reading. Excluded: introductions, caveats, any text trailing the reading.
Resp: 10:33
